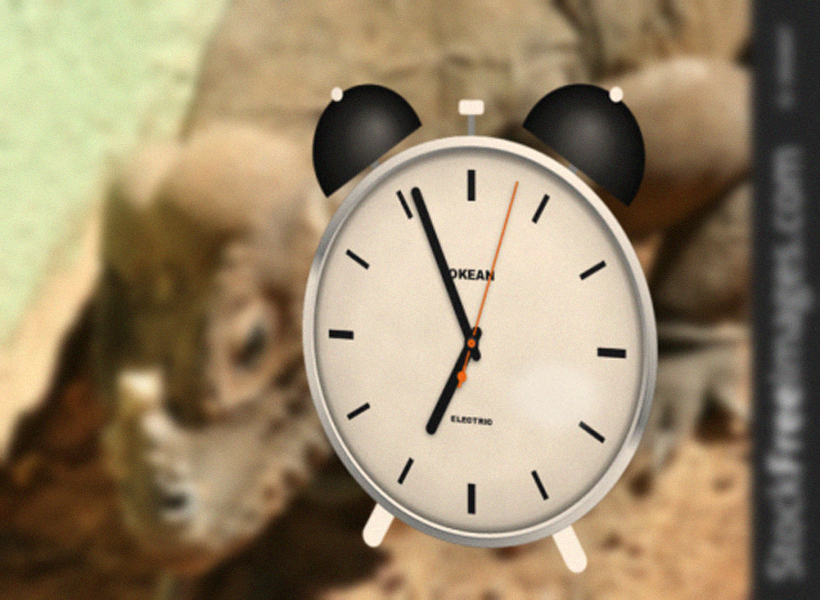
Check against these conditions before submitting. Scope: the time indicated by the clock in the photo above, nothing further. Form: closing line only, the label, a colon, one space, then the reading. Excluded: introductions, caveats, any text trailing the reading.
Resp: 6:56:03
